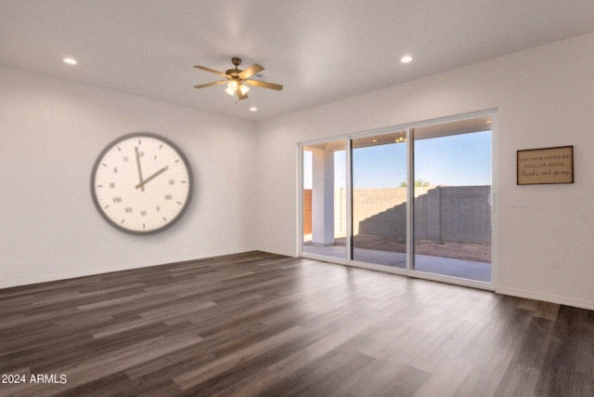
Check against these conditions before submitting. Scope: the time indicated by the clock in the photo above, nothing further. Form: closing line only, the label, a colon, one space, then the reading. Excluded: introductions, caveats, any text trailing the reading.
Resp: 1:59
